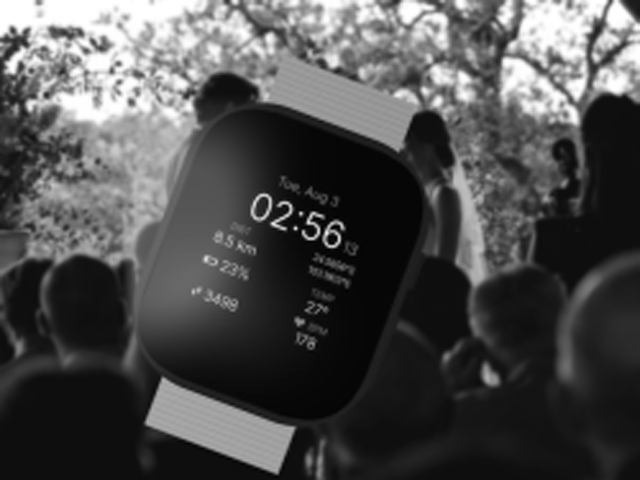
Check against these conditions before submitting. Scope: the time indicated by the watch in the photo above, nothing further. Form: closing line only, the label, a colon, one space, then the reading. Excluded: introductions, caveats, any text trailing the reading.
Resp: 2:56
